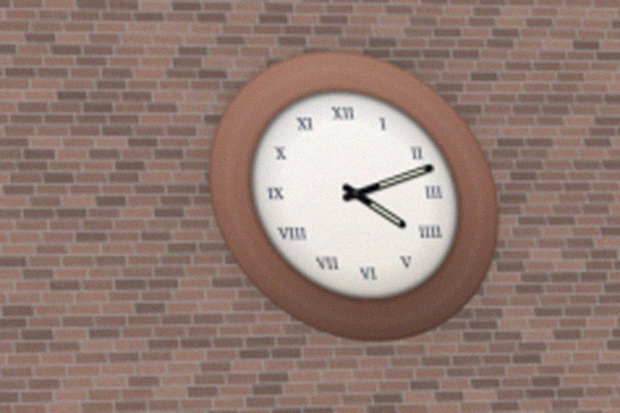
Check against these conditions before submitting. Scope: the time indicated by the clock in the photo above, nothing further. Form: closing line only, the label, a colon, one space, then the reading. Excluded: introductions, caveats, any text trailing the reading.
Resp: 4:12
